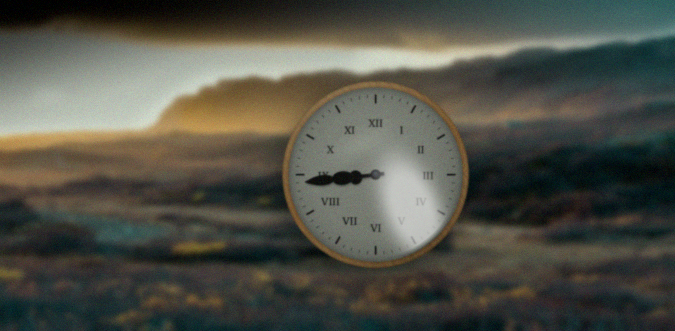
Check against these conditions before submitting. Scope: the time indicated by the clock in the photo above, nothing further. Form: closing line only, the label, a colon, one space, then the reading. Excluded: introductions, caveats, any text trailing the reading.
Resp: 8:44
